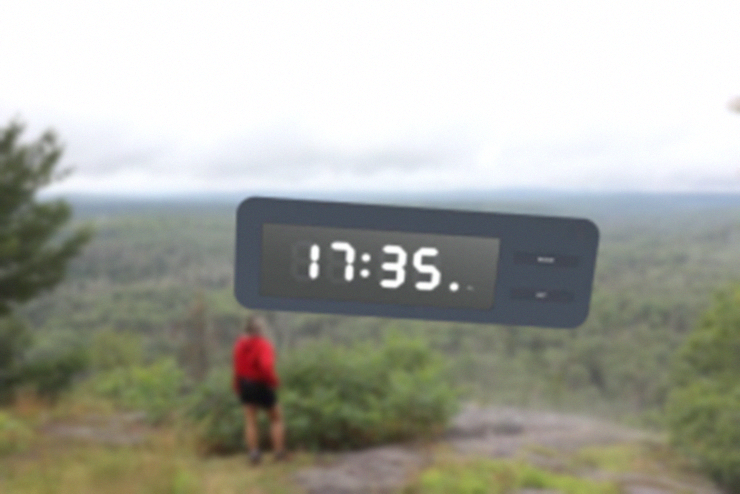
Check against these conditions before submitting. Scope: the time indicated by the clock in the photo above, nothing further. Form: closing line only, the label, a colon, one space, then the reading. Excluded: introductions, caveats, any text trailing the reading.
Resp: 17:35
